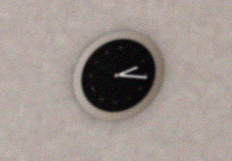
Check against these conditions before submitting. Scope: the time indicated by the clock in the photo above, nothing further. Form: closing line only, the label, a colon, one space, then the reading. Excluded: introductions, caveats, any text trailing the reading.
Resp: 2:16
